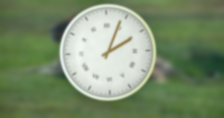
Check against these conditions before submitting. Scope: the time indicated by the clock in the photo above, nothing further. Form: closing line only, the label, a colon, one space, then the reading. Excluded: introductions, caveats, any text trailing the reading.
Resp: 2:04
